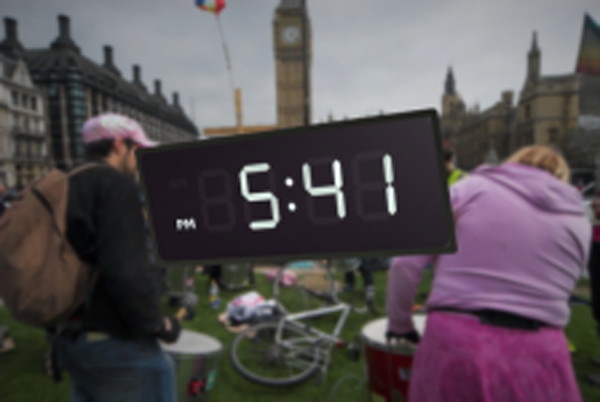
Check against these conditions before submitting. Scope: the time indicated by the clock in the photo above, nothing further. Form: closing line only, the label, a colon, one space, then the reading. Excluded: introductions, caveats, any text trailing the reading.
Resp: 5:41
